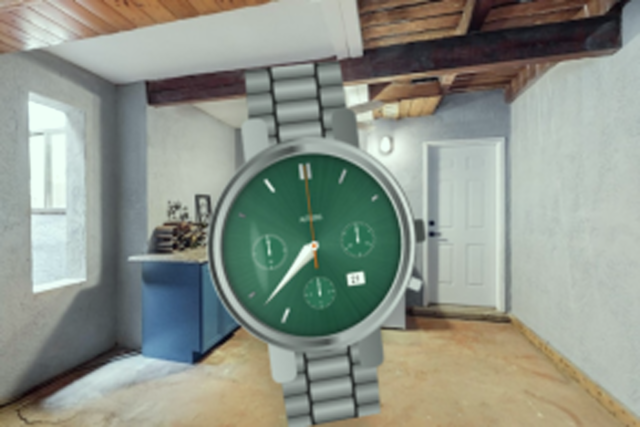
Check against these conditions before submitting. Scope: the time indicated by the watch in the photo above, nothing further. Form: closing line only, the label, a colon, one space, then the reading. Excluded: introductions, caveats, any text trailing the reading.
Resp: 7:38
